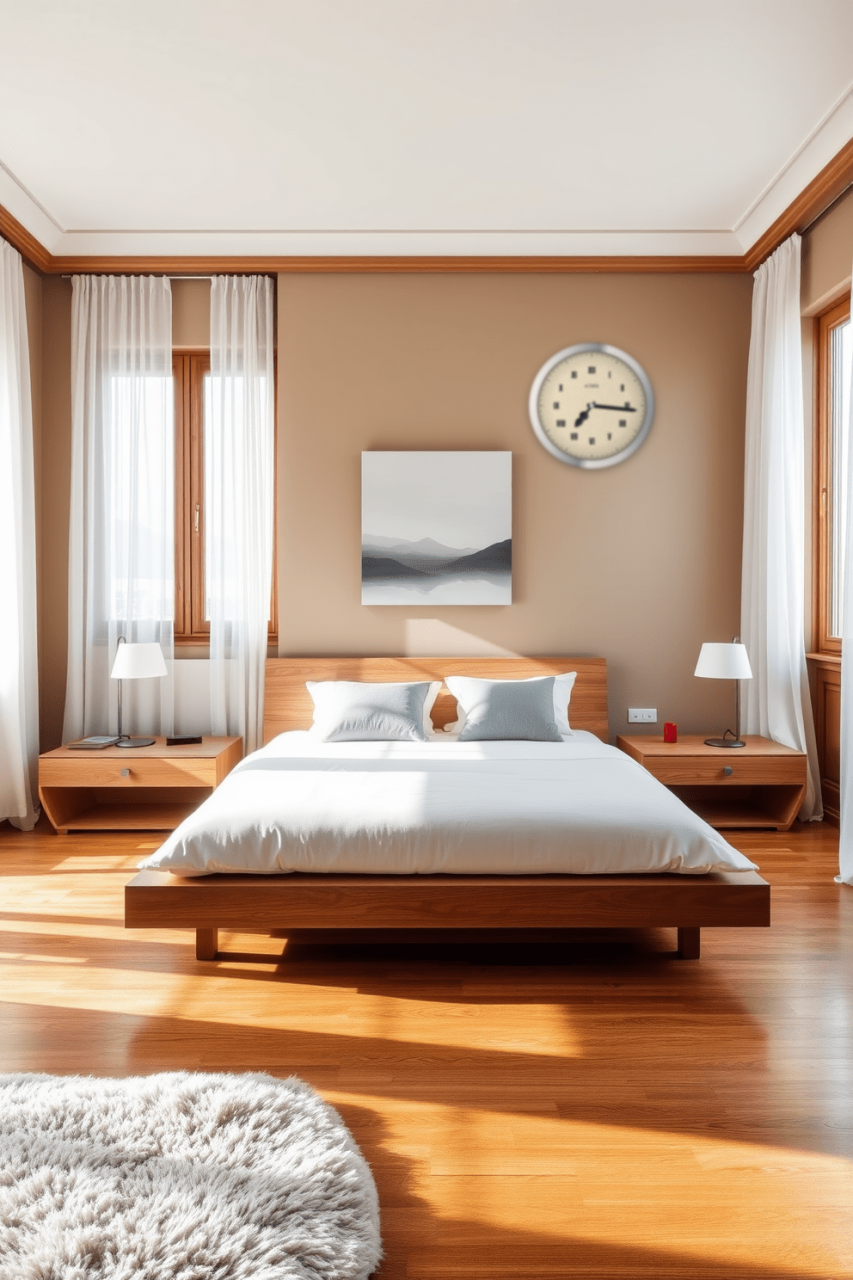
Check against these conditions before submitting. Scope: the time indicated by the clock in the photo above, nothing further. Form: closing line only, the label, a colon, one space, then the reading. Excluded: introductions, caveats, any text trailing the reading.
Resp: 7:16
